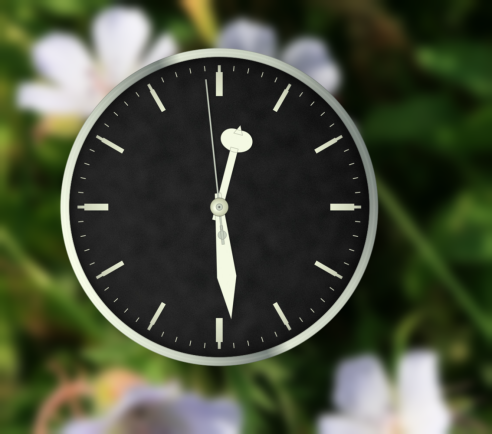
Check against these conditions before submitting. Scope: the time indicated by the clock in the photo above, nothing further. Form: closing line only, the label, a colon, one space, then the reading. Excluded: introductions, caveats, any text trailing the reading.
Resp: 12:28:59
